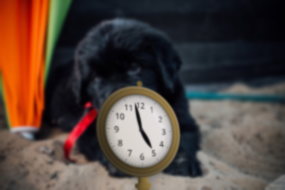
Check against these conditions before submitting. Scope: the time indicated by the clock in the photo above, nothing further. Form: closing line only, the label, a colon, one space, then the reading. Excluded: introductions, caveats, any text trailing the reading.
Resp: 4:58
